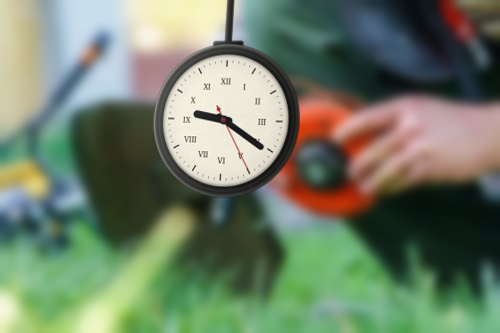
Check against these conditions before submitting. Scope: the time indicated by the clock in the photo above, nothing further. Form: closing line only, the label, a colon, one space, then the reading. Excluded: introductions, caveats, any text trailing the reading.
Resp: 9:20:25
